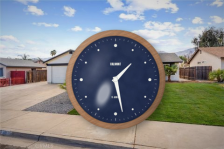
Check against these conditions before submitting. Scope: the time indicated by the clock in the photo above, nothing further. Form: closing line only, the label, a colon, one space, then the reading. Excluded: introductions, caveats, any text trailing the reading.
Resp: 1:28
